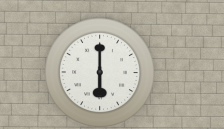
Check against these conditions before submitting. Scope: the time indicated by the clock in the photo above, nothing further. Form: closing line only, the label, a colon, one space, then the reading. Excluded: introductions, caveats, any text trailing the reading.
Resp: 6:00
